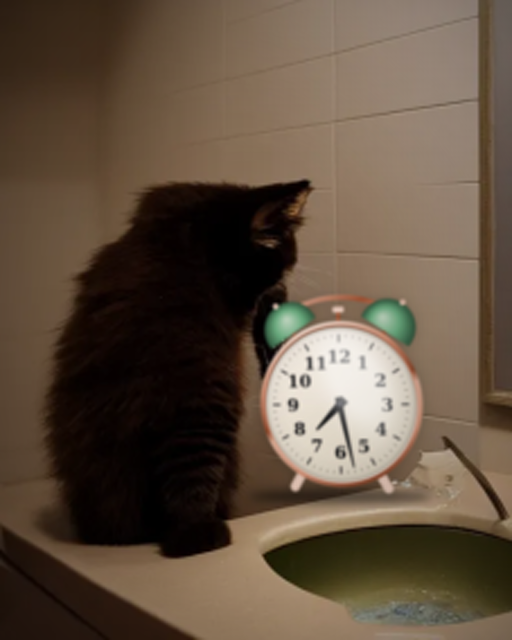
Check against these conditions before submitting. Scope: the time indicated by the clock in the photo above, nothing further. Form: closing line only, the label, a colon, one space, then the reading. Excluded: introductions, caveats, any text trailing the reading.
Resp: 7:28
